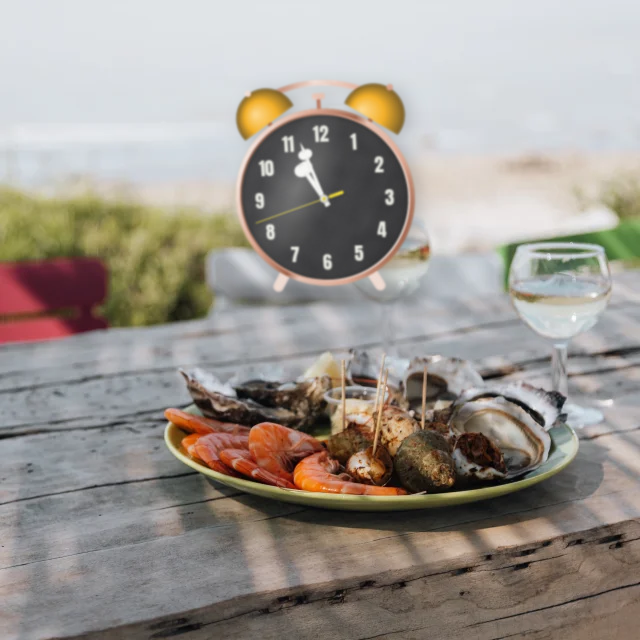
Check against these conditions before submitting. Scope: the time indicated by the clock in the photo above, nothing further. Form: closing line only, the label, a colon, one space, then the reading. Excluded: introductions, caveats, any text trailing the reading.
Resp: 10:56:42
